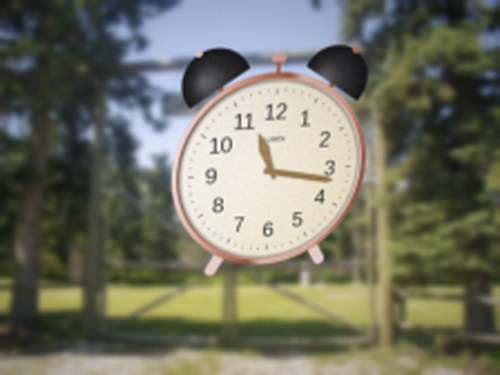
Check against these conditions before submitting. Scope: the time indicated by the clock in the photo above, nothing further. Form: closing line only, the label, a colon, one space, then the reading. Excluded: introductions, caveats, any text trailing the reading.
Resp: 11:17
